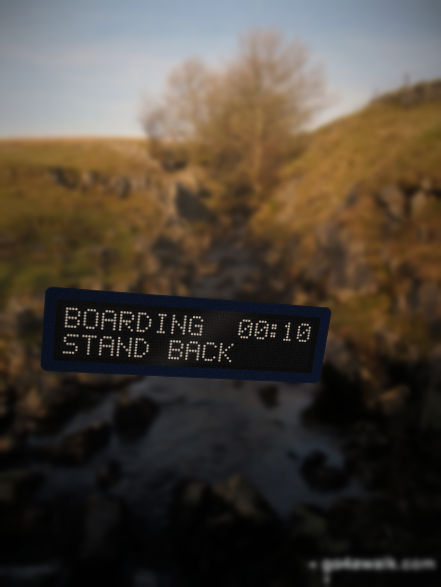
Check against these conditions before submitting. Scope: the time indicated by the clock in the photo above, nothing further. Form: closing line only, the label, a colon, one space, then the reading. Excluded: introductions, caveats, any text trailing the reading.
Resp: 0:10
